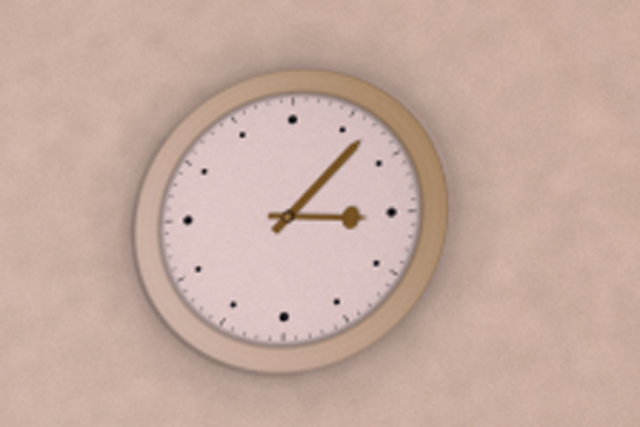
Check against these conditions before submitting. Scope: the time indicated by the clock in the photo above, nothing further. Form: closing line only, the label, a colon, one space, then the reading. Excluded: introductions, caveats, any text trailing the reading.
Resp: 3:07
